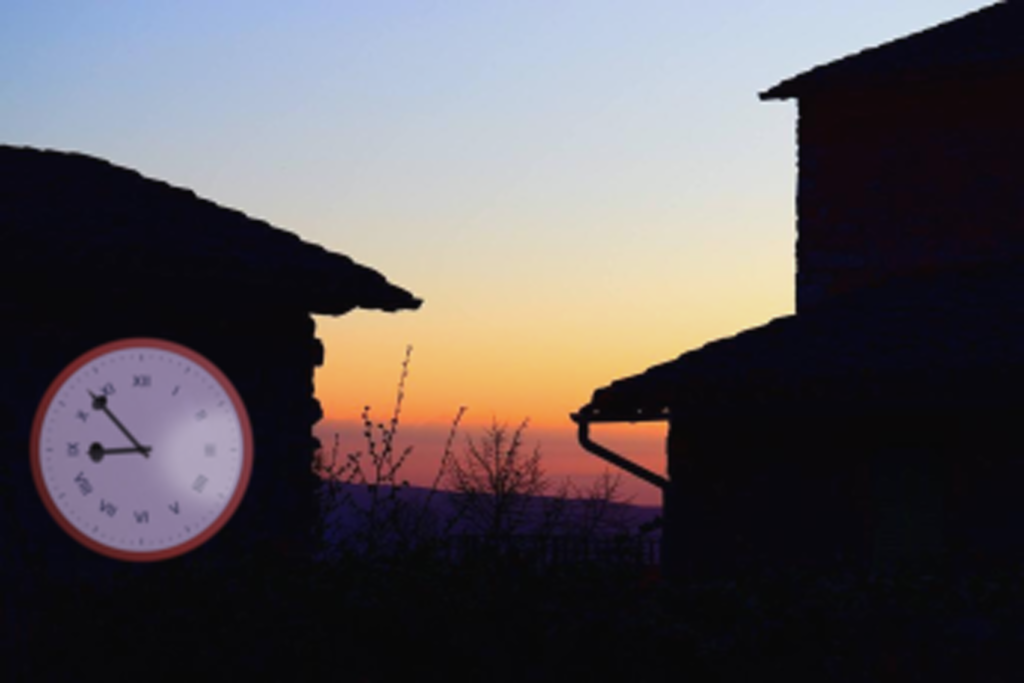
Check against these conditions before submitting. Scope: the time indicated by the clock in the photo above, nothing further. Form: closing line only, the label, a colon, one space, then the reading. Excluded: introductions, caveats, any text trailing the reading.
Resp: 8:53
